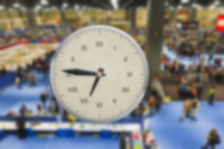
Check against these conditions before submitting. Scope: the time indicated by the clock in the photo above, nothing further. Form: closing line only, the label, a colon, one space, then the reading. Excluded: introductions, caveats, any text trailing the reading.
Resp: 6:46
